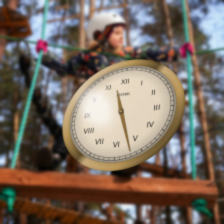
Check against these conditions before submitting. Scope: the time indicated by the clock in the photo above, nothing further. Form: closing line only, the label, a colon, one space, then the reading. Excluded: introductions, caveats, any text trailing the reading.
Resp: 11:27
